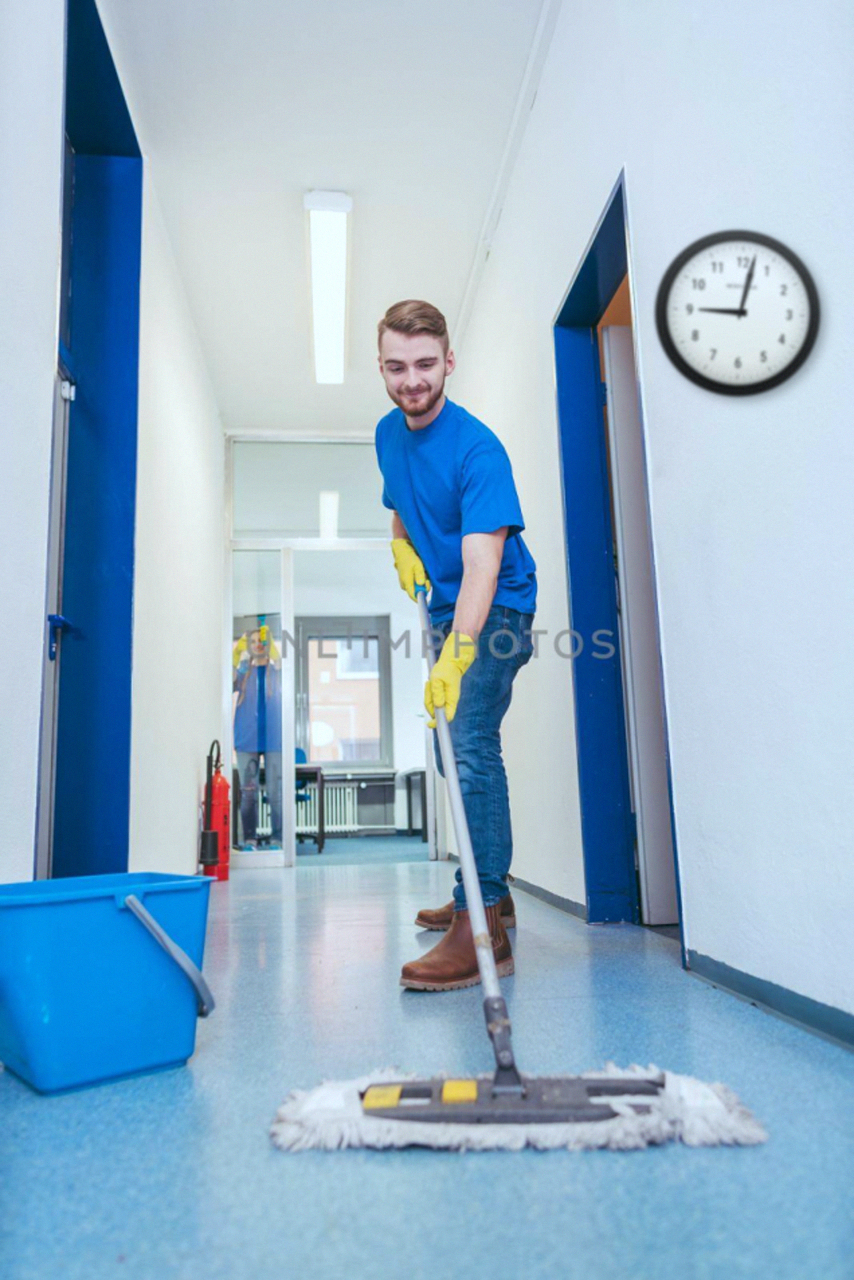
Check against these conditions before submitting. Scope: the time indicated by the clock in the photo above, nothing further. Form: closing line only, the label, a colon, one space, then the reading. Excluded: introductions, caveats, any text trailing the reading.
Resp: 9:02
